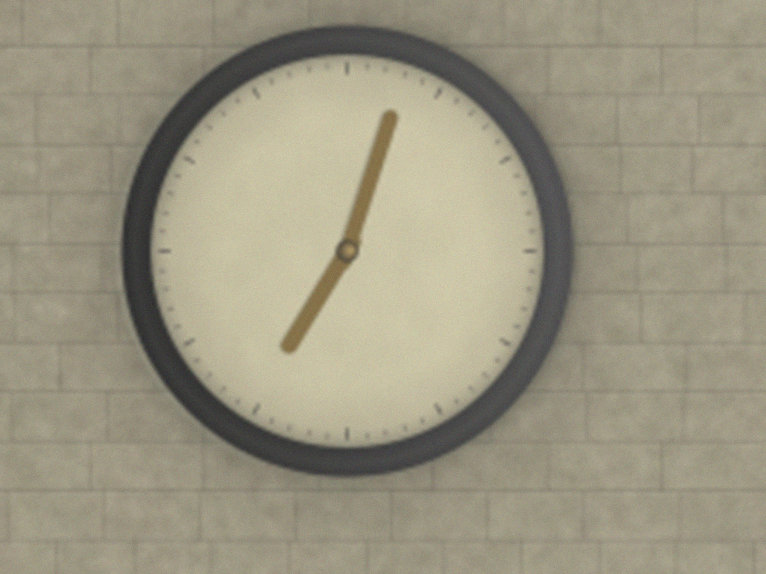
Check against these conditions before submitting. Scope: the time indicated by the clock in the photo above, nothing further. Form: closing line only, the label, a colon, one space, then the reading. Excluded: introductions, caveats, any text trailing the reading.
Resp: 7:03
